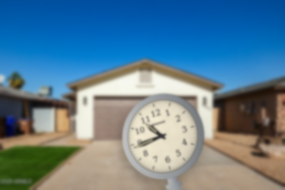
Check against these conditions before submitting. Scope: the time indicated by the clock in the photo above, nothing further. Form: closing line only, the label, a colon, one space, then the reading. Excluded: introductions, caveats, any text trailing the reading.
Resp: 10:44
